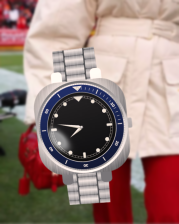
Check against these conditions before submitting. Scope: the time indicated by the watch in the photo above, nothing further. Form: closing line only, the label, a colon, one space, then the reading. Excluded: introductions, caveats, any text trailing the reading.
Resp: 7:47
